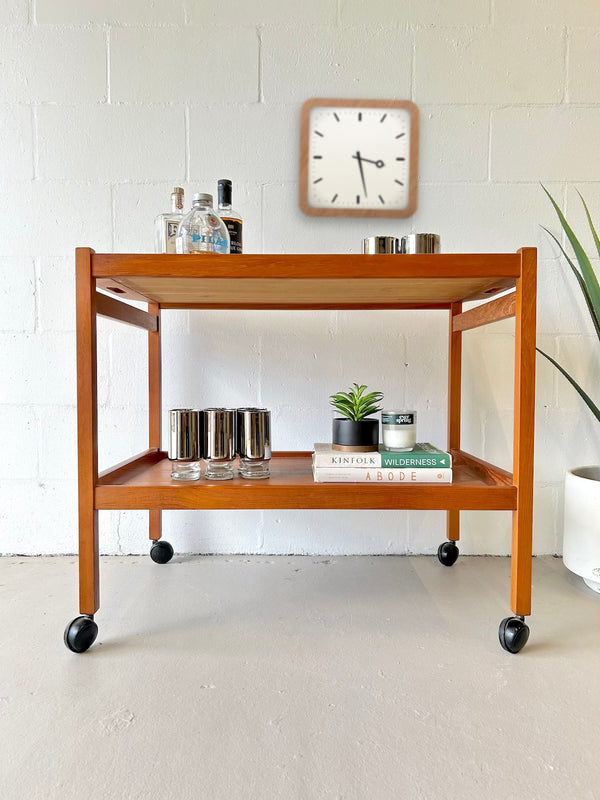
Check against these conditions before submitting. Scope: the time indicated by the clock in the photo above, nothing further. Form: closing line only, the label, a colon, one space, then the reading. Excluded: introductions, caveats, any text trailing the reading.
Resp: 3:28
